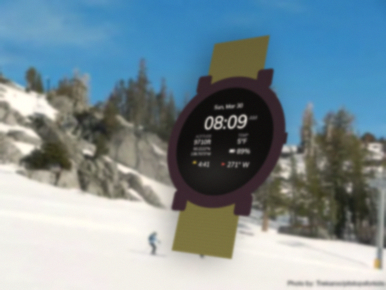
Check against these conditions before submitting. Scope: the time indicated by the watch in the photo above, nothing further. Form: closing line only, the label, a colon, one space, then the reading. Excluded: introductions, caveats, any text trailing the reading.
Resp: 8:09
